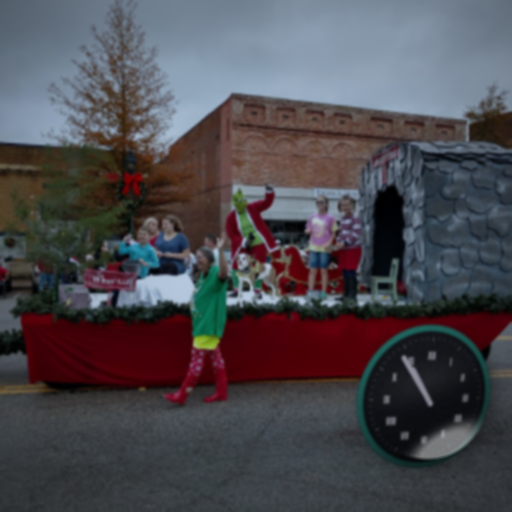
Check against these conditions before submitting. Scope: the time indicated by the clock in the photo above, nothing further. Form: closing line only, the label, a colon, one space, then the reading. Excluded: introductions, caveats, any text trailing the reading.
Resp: 10:54
